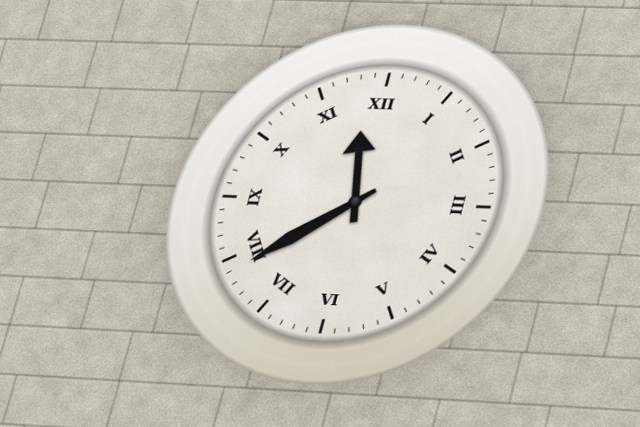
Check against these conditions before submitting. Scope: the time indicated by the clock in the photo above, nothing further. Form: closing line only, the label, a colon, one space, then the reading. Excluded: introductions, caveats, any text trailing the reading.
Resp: 11:39
